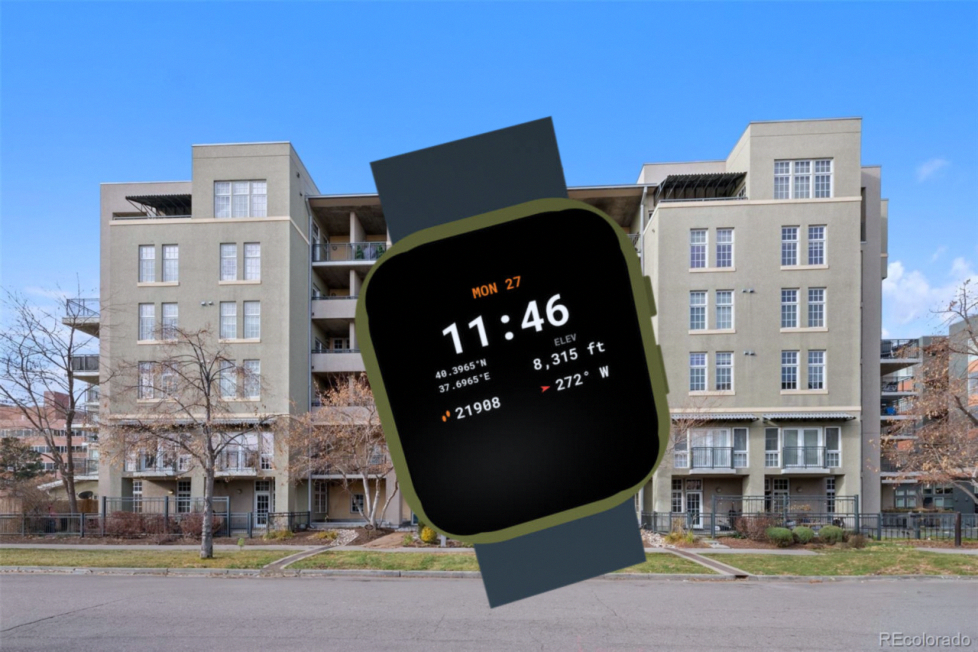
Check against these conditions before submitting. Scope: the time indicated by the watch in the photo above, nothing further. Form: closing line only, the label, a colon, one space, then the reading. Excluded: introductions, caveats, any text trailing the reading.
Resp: 11:46
